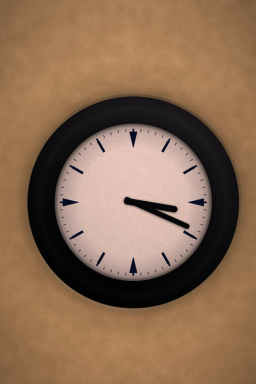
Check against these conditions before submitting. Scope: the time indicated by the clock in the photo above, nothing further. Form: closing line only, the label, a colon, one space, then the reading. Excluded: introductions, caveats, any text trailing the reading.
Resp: 3:19
